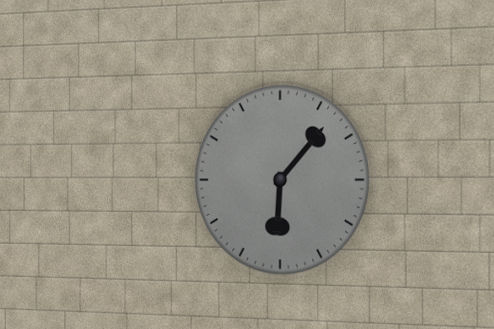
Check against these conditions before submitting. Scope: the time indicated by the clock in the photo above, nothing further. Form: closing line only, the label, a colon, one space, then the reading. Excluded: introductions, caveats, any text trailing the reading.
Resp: 6:07
